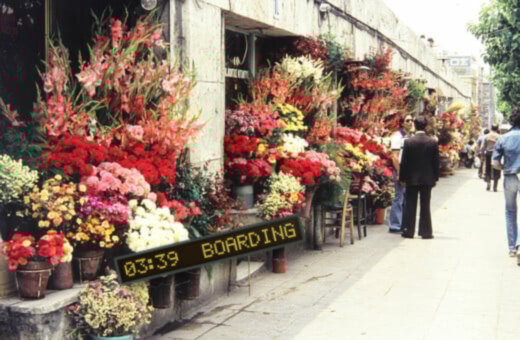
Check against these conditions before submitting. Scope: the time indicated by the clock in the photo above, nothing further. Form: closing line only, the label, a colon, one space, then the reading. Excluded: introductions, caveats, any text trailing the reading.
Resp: 3:39
